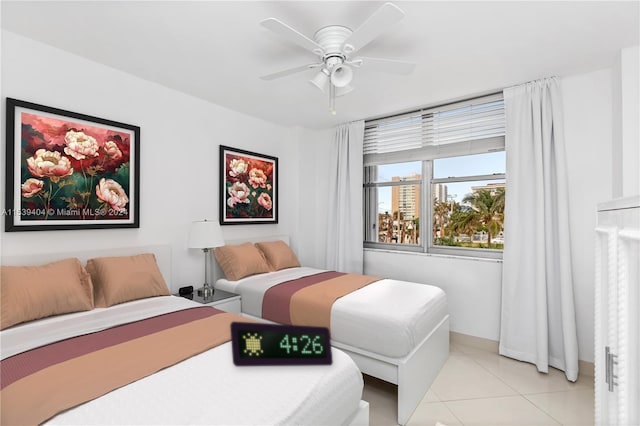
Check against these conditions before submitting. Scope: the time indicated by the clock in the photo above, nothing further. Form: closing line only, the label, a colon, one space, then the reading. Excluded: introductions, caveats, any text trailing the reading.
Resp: 4:26
